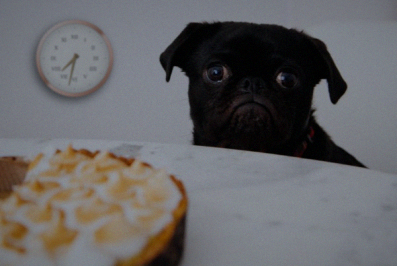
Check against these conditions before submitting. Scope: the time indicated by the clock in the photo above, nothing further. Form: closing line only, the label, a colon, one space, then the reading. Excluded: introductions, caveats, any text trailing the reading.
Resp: 7:32
